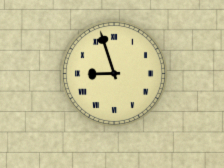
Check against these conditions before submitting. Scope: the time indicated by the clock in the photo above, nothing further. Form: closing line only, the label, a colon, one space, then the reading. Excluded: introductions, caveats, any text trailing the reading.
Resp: 8:57
